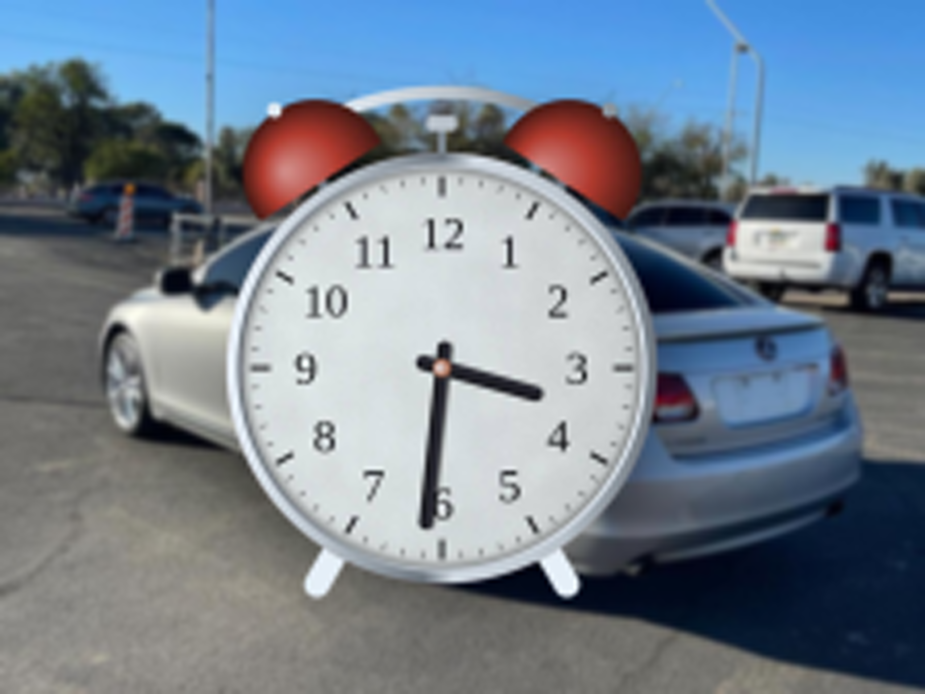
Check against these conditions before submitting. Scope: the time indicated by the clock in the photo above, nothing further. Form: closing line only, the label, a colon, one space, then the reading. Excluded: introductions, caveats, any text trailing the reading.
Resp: 3:31
